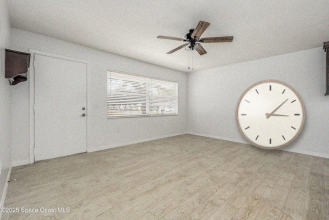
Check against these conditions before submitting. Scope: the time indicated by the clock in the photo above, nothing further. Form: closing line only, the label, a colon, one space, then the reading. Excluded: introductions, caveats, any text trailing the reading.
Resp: 3:08
